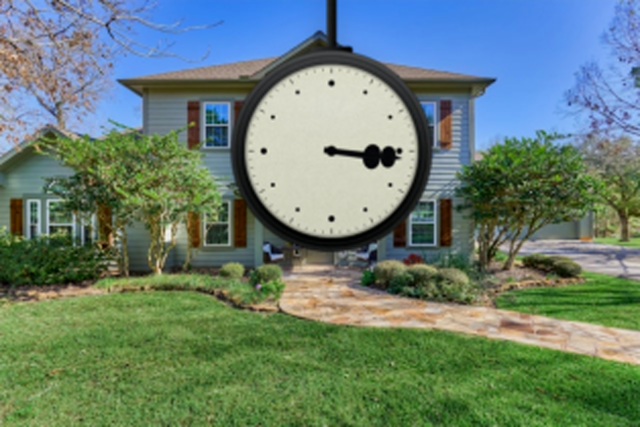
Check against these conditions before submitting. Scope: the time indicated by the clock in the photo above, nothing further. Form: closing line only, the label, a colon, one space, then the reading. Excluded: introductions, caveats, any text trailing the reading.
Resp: 3:16
